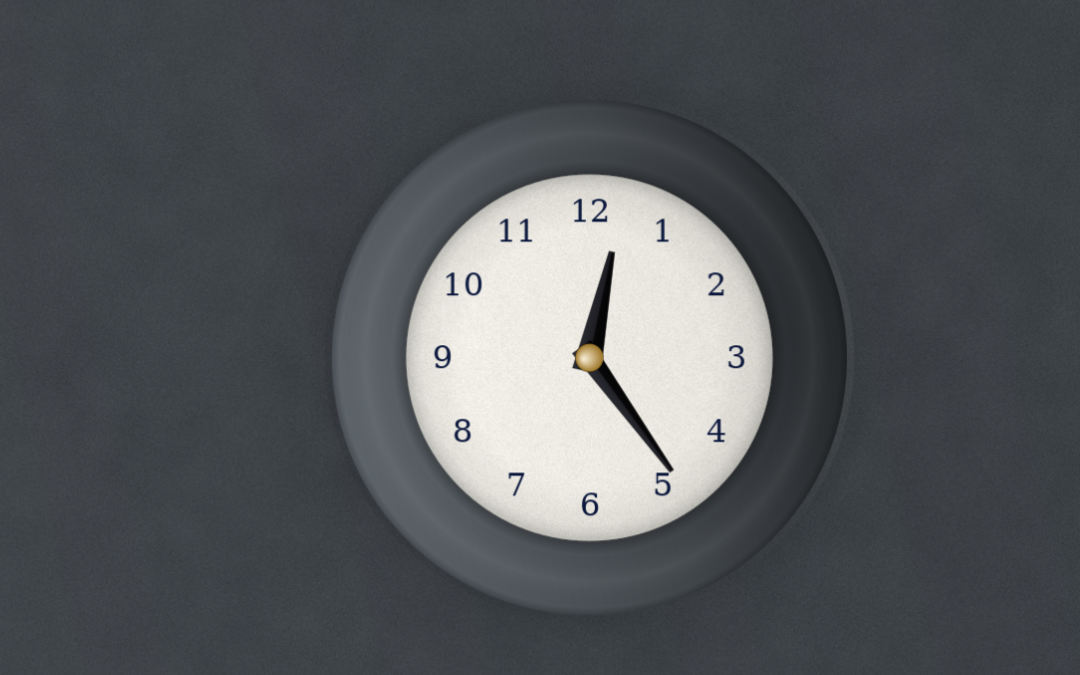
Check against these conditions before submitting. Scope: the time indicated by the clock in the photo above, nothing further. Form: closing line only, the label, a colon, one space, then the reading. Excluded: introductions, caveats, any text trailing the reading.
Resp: 12:24
